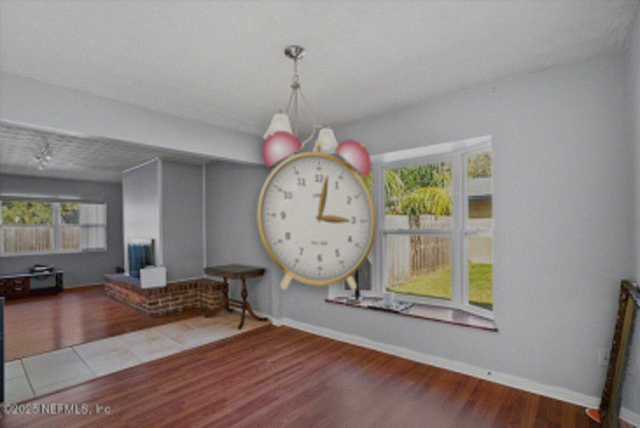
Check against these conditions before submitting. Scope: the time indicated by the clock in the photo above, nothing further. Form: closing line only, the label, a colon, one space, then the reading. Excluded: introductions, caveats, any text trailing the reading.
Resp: 3:02
